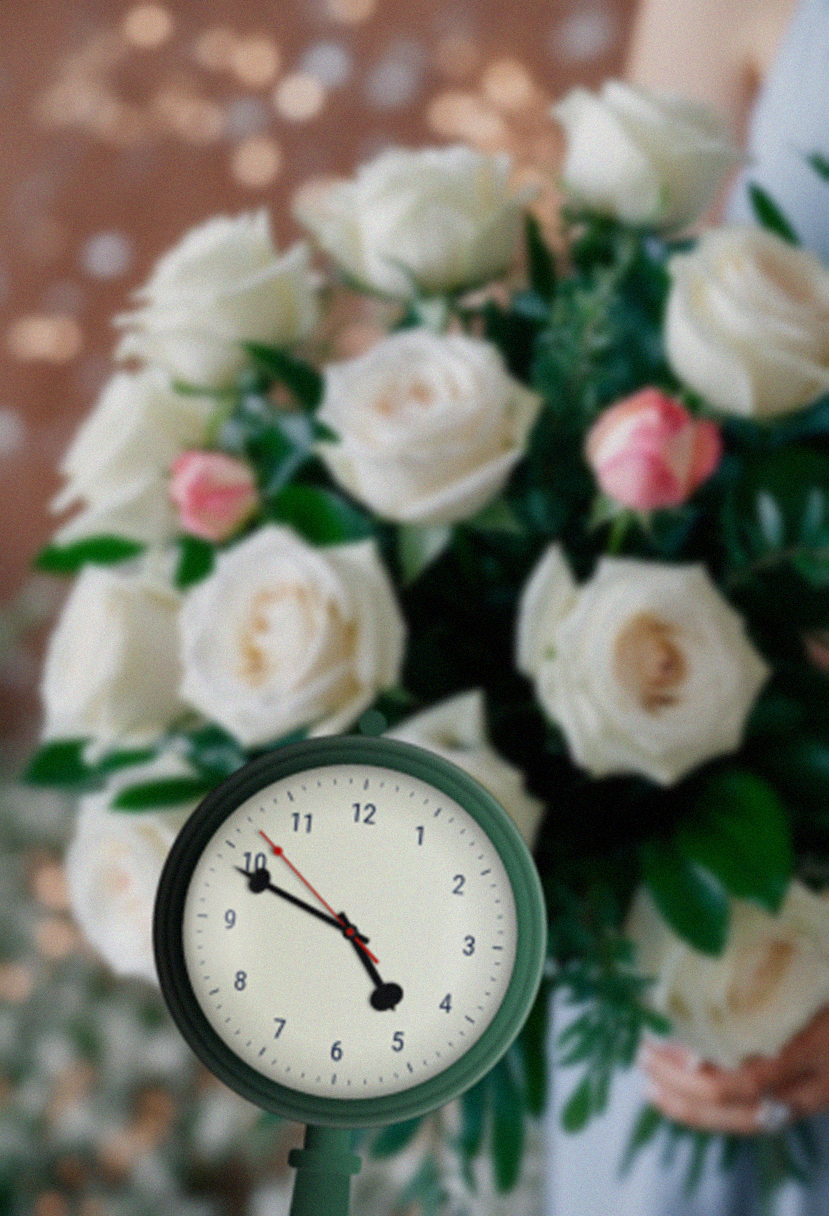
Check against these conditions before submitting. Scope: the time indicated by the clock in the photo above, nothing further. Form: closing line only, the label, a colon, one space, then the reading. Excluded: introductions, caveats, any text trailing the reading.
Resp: 4:48:52
